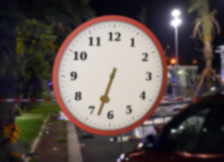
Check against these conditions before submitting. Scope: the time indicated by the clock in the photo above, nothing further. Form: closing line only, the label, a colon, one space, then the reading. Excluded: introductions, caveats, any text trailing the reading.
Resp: 6:33
